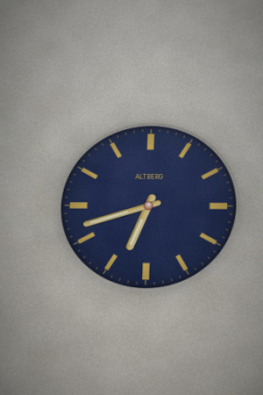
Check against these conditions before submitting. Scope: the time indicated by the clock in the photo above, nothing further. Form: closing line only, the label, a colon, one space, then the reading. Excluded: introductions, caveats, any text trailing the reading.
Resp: 6:42
